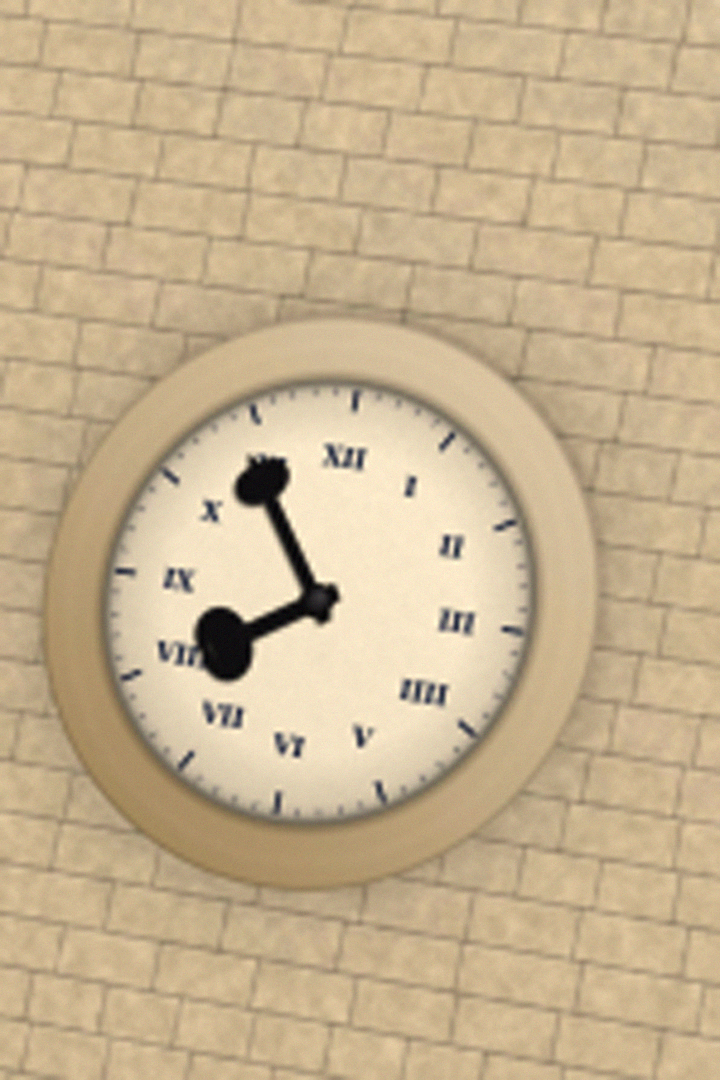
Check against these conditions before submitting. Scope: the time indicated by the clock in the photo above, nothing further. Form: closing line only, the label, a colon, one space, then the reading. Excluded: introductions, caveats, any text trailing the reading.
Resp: 7:54
